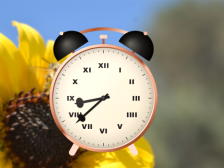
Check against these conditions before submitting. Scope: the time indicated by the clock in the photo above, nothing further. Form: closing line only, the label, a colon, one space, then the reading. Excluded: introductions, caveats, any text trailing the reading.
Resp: 8:38
